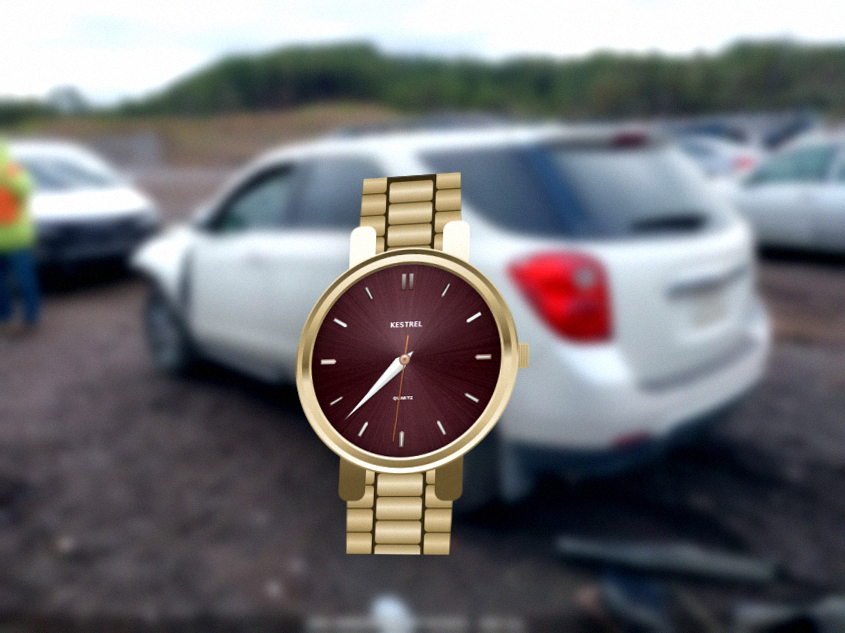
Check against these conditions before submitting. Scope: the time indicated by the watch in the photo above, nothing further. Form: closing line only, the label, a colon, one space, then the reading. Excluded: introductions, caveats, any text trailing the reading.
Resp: 7:37:31
